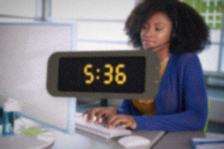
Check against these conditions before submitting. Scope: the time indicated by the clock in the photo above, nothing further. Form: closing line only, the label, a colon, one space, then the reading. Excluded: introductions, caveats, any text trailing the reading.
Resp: 5:36
